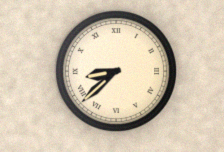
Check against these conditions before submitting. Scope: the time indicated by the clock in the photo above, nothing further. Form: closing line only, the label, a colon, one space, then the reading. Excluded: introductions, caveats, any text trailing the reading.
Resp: 8:38
